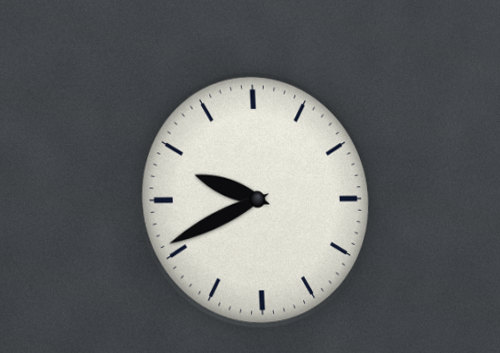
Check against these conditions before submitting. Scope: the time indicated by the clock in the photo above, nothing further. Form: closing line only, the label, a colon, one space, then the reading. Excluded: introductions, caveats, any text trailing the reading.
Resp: 9:41
